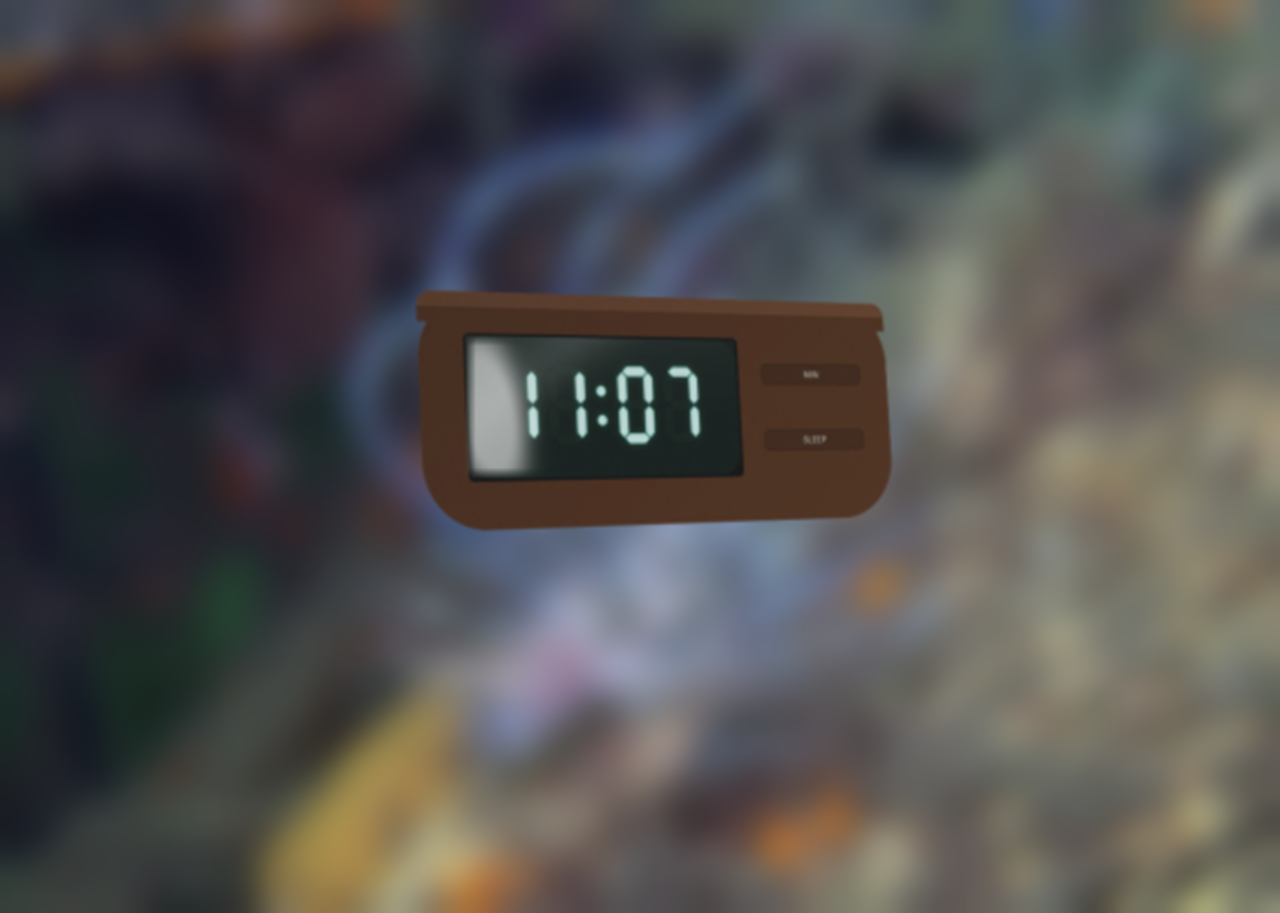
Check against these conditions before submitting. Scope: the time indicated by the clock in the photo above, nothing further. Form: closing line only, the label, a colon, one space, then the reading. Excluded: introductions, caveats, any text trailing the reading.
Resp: 11:07
